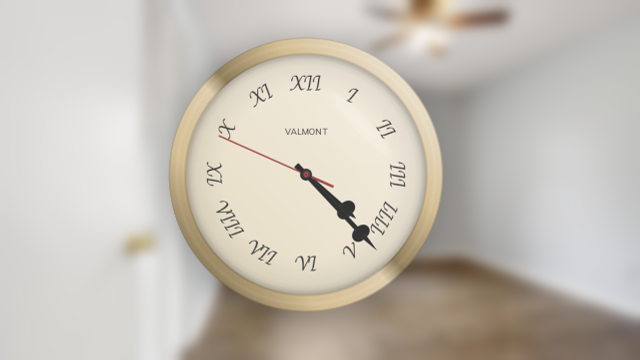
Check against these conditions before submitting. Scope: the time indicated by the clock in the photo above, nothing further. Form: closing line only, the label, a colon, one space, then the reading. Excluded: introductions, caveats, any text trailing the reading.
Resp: 4:22:49
